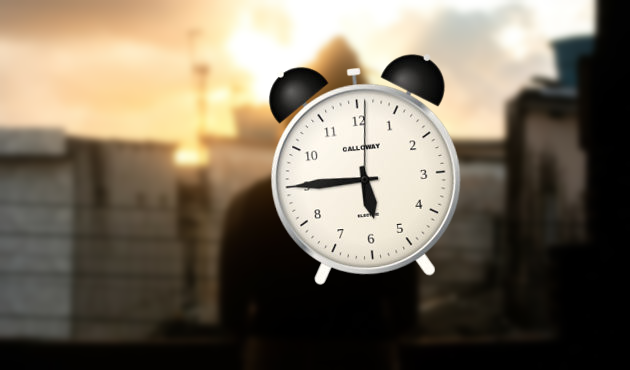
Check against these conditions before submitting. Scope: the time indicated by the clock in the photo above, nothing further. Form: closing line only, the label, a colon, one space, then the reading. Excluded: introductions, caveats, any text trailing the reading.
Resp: 5:45:01
